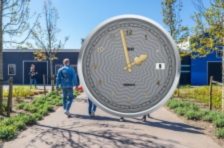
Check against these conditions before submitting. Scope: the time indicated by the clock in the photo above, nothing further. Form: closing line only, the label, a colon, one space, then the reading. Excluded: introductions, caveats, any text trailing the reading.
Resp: 1:58
